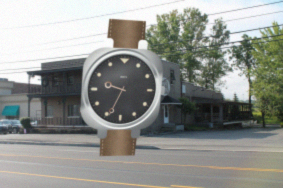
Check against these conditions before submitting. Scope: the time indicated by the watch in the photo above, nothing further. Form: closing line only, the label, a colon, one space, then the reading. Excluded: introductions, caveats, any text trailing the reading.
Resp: 9:34
